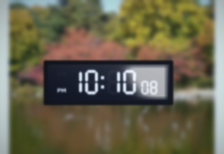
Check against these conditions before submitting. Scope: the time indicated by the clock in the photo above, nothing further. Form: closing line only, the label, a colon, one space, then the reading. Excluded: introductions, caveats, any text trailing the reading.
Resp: 10:10:08
